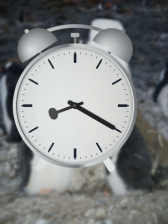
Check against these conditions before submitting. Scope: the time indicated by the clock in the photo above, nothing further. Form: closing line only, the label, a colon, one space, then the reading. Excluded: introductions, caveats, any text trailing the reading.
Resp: 8:20
